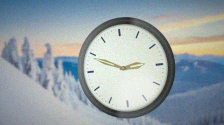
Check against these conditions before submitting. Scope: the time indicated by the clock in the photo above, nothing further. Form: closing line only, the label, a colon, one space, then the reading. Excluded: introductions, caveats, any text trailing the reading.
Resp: 2:49
